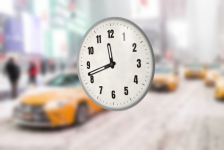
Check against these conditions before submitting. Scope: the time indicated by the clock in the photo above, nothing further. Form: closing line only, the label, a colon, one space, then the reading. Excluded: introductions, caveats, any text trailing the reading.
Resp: 11:42
